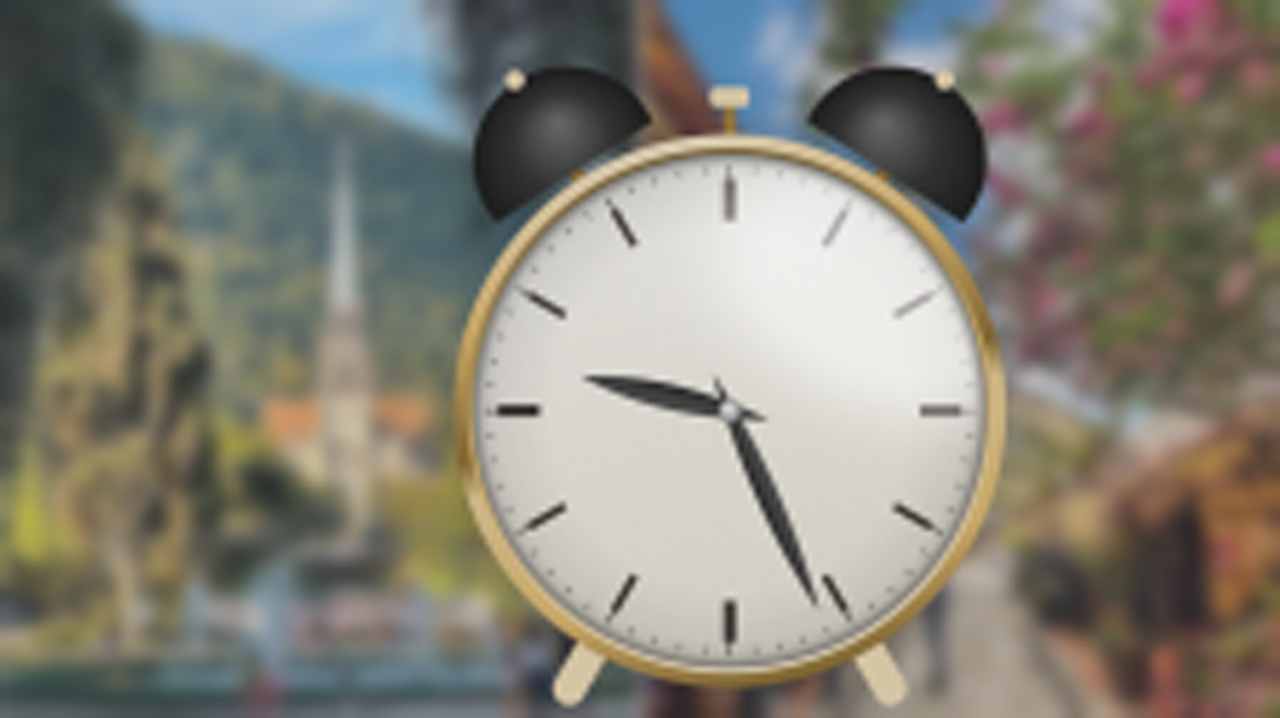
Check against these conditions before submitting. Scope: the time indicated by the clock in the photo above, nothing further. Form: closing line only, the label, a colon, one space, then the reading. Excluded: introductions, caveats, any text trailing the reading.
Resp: 9:26
